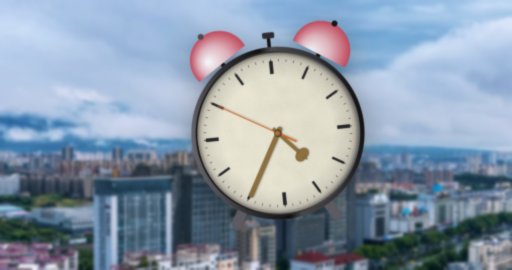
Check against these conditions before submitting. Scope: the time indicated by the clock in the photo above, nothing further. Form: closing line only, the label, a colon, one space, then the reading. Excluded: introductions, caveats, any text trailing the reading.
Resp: 4:34:50
